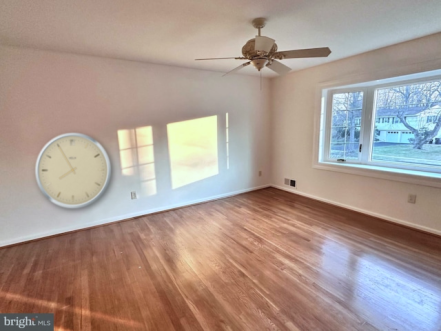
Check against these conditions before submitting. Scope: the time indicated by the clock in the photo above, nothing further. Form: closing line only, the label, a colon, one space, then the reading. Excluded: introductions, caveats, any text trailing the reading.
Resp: 7:55
